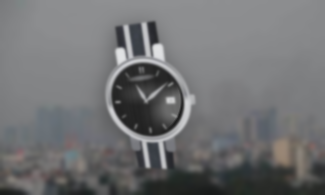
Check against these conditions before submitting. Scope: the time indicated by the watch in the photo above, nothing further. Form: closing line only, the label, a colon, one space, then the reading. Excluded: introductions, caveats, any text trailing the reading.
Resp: 11:09
